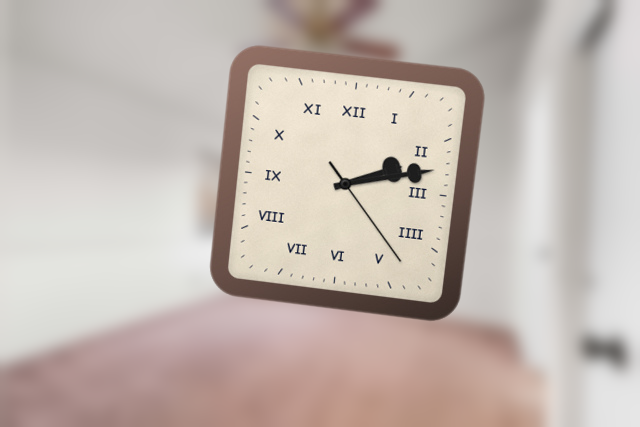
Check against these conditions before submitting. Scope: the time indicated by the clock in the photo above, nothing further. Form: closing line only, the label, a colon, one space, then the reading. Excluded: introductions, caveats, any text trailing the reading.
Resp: 2:12:23
